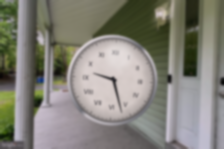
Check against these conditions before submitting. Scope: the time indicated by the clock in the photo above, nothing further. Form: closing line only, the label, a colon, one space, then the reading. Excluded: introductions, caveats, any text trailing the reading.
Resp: 9:27
